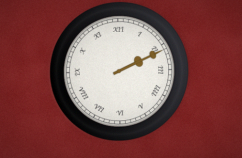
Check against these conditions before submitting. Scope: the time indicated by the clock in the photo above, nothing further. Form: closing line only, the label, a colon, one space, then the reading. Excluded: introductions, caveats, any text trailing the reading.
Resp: 2:11
